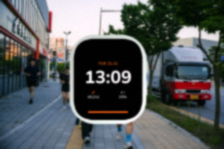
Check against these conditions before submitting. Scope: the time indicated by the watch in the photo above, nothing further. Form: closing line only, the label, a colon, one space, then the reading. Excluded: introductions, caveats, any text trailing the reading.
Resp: 13:09
